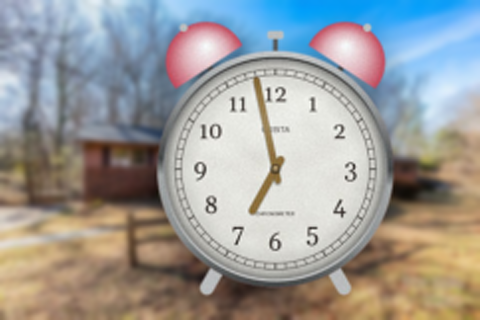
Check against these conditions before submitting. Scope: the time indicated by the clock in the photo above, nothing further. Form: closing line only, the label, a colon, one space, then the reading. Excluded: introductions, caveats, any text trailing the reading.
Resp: 6:58
